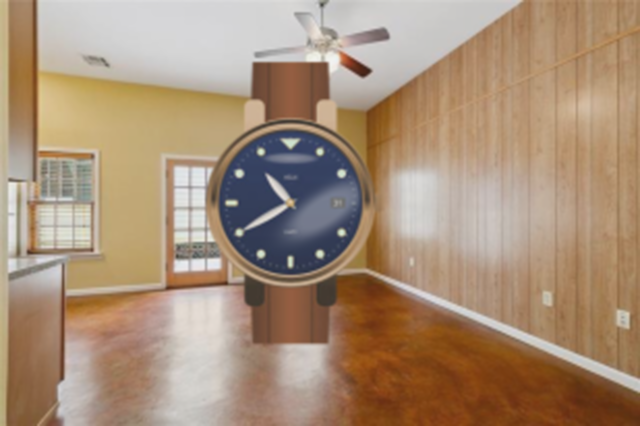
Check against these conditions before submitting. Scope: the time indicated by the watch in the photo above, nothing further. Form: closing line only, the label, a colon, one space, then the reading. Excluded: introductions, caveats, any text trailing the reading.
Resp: 10:40
